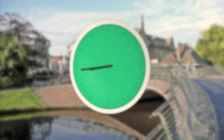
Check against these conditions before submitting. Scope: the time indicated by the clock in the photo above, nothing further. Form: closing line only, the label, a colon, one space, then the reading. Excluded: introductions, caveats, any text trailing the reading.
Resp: 8:44
